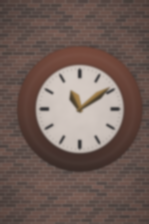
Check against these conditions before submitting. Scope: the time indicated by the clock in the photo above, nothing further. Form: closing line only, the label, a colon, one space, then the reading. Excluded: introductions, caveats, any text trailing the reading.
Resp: 11:09
